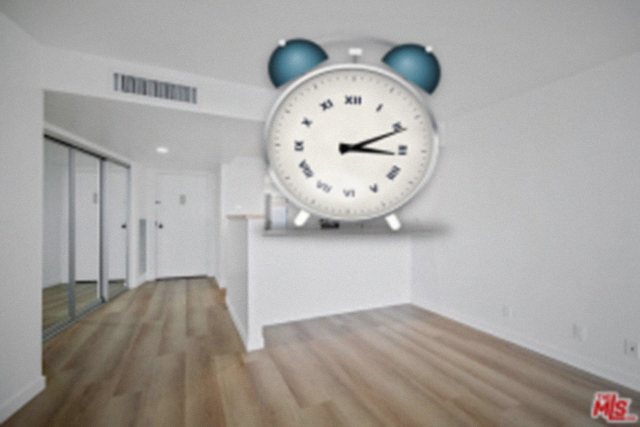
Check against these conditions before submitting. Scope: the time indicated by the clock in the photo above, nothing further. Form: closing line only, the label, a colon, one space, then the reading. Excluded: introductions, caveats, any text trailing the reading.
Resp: 3:11
